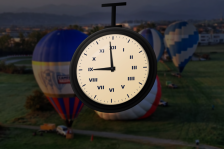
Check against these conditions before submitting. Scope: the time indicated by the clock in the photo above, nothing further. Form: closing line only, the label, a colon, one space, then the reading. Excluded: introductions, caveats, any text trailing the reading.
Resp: 8:59
